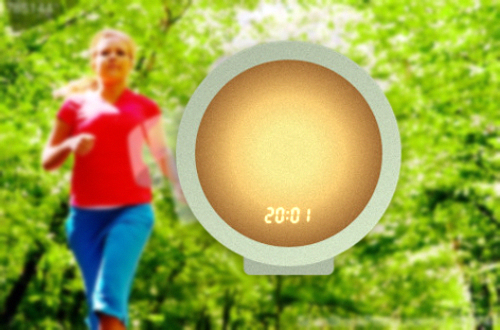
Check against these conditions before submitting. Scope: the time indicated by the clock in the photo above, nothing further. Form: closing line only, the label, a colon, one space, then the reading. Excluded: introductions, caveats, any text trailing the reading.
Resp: 20:01
